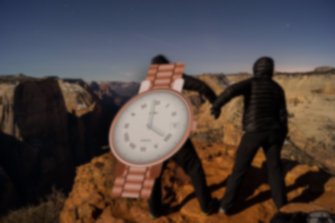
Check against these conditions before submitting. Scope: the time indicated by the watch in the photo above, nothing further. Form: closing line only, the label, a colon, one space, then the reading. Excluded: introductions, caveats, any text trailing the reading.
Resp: 3:59
